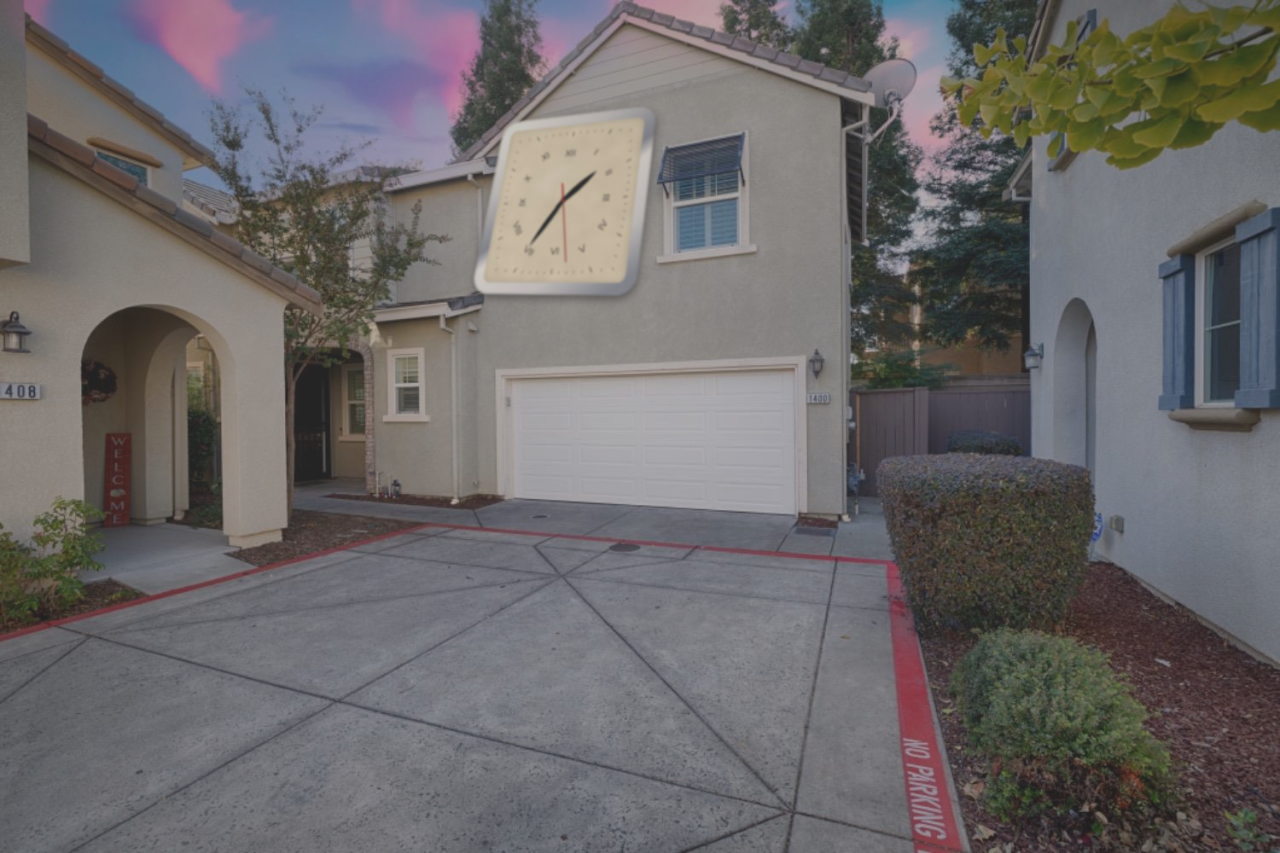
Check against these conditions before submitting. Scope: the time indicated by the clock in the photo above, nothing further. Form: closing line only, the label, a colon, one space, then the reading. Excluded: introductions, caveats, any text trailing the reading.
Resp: 1:35:28
